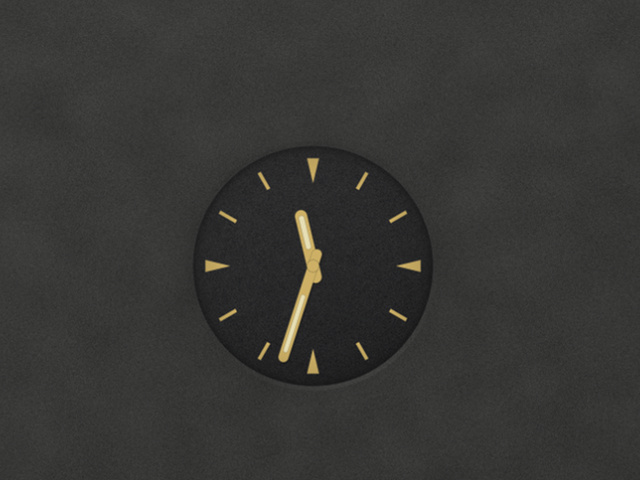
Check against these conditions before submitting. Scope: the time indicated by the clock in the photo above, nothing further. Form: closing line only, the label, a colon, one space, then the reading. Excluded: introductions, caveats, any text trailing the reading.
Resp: 11:33
